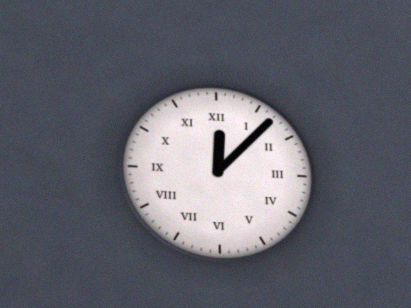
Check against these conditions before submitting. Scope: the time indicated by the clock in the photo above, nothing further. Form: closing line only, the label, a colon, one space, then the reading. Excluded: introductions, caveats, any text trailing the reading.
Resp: 12:07
